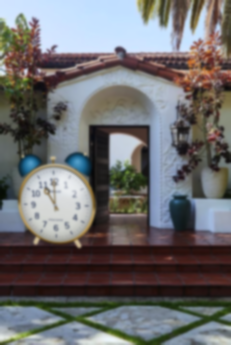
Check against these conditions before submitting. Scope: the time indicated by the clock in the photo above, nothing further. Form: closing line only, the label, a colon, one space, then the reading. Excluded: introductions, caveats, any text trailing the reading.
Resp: 11:00
